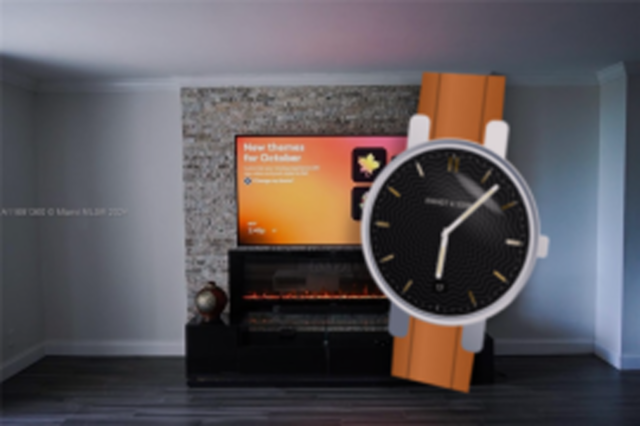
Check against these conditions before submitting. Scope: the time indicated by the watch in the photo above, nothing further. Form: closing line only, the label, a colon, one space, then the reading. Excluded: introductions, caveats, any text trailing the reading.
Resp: 6:07
